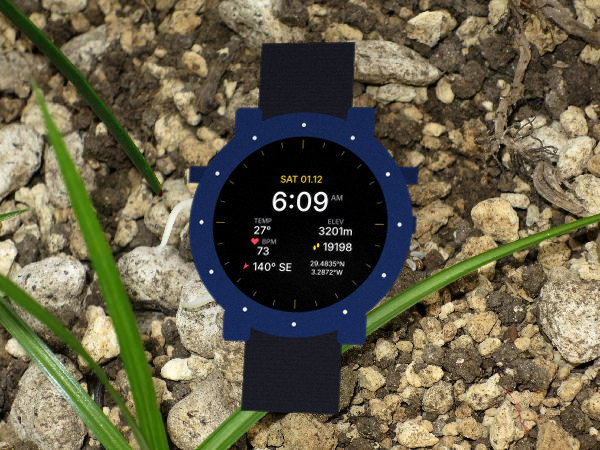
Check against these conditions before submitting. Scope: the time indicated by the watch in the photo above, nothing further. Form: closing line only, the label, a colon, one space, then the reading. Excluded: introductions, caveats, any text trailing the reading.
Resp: 6:09
